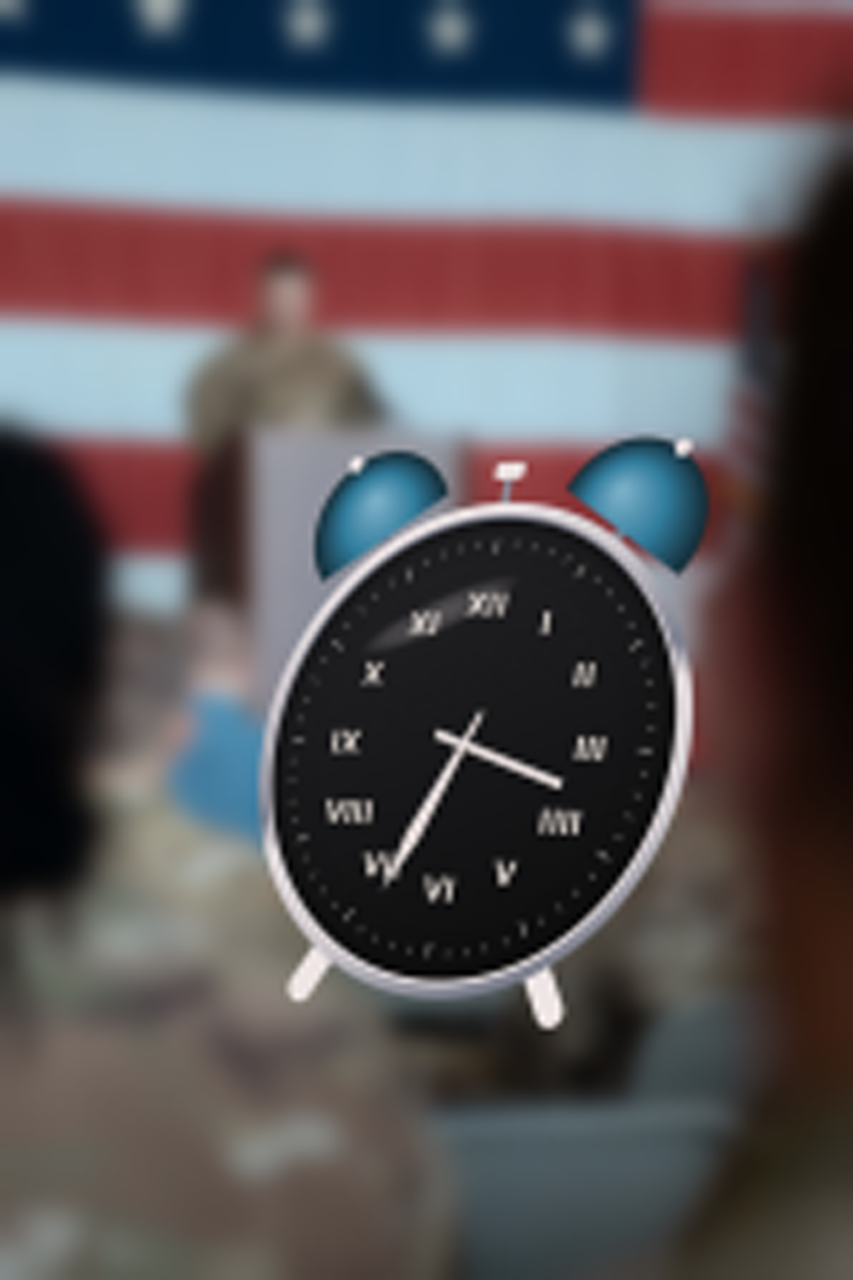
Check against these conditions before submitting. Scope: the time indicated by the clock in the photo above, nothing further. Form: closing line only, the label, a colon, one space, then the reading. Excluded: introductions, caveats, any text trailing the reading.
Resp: 3:34
